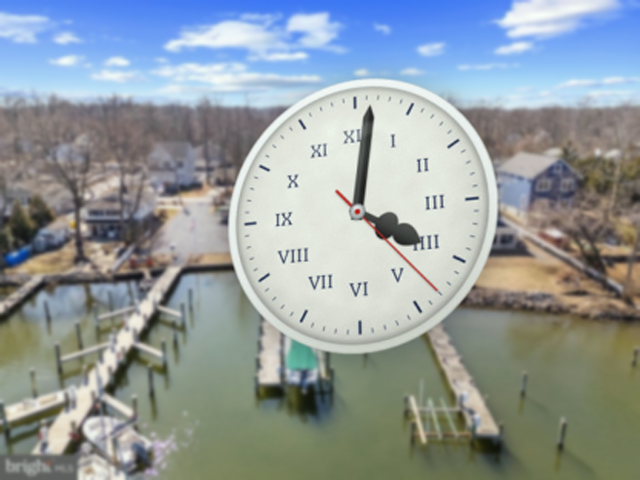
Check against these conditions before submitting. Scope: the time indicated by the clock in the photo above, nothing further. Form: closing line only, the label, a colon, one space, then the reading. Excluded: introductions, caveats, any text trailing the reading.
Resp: 4:01:23
